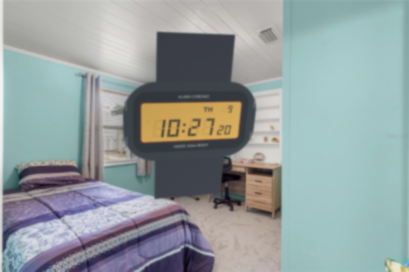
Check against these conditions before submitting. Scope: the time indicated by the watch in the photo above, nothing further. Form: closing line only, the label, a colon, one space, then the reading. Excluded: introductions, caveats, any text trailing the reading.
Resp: 10:27
